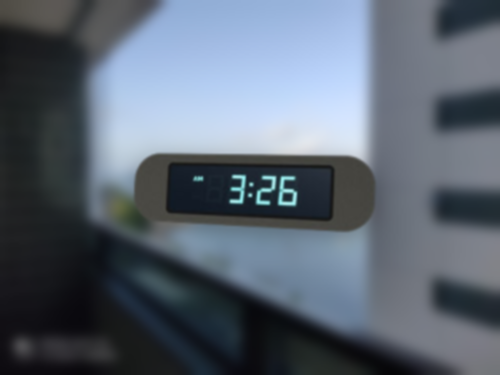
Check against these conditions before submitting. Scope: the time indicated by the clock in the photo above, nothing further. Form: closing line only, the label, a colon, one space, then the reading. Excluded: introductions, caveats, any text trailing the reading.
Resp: 3:26
